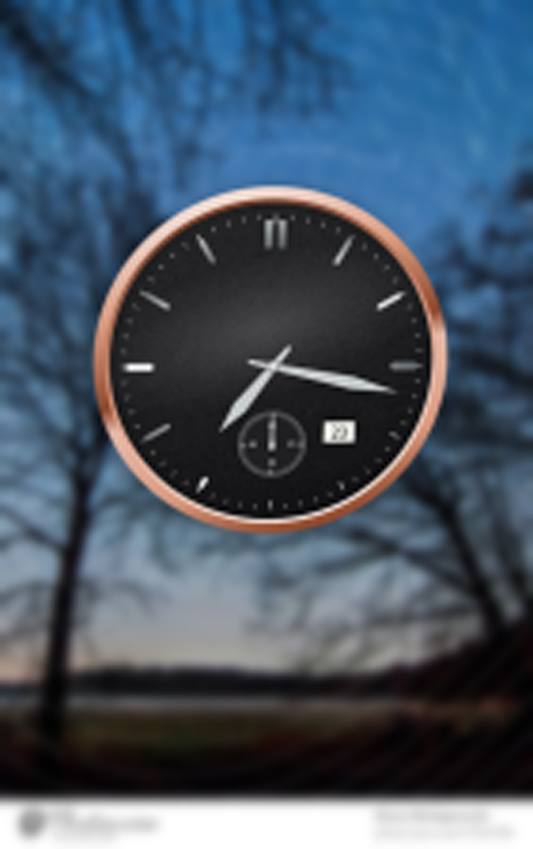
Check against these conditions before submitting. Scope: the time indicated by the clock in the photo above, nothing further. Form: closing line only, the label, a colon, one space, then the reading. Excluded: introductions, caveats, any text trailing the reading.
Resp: 7:17
